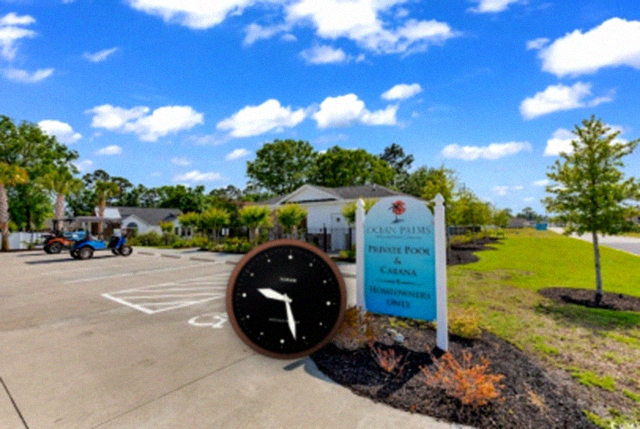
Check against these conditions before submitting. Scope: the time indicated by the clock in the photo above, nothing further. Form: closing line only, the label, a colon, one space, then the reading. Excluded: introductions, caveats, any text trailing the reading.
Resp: 9:27
